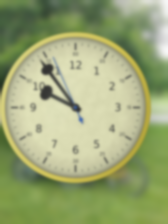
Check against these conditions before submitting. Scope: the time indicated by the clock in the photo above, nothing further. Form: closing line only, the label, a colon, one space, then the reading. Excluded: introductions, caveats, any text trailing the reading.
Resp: 9:53:56
